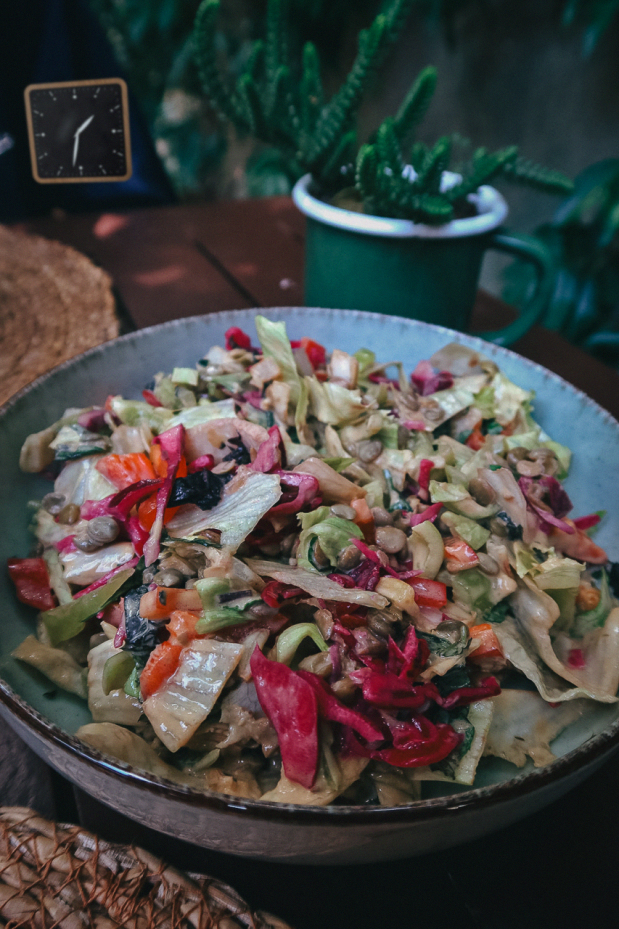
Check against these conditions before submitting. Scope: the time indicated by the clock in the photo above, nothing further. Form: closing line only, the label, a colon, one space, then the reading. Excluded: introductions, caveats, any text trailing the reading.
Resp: 1:32
